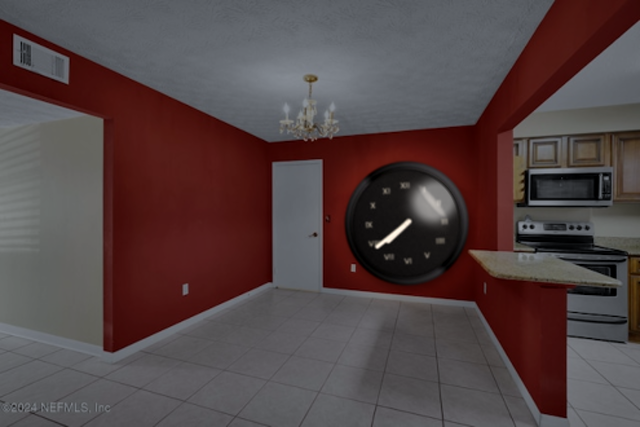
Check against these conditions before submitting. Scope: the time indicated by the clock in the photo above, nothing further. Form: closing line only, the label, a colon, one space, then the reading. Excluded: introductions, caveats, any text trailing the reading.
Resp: 7:39
